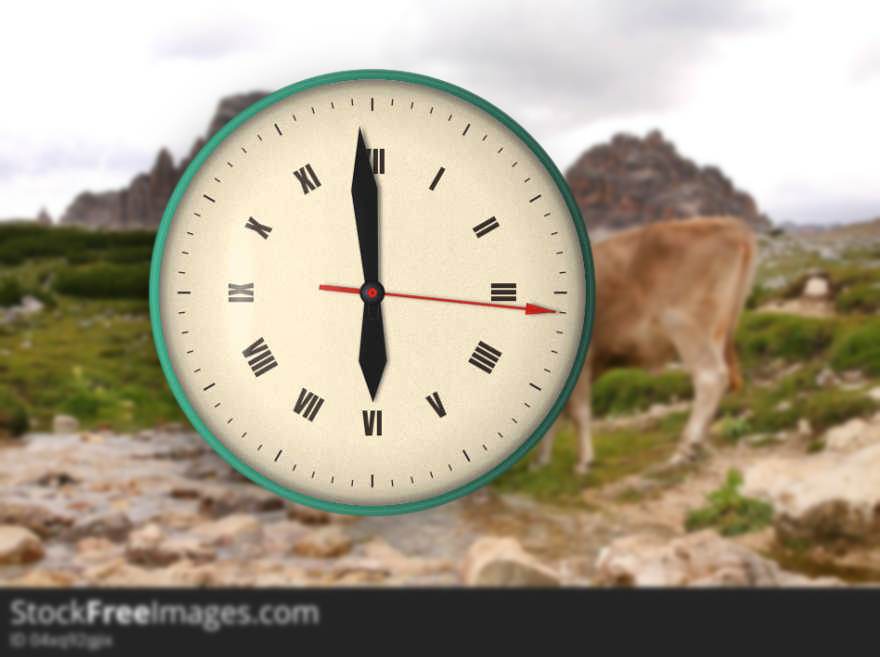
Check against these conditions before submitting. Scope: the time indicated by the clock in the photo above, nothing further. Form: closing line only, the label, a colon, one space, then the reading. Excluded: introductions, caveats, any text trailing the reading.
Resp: 5:59:16
